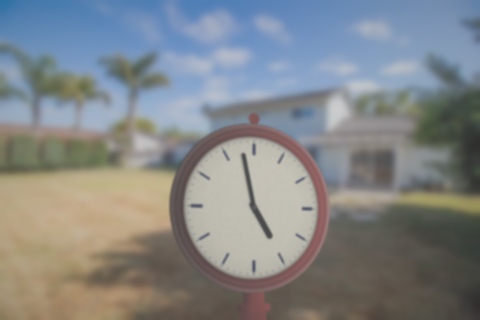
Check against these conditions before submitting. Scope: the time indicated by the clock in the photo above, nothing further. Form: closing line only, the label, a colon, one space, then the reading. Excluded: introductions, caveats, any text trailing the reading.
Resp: 4:58
